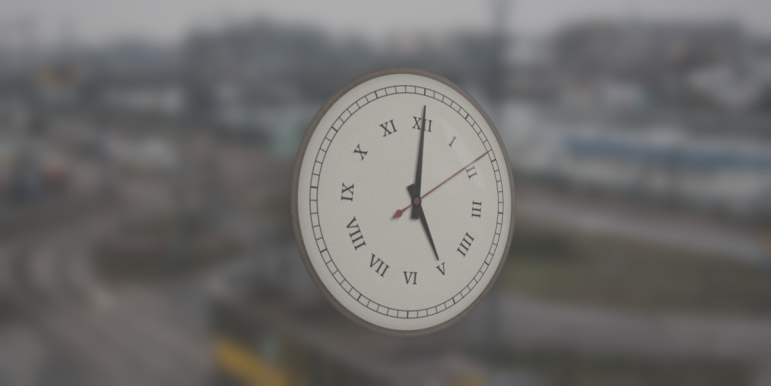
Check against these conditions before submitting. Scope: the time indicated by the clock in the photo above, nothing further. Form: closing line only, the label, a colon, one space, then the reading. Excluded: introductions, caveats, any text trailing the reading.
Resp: 5:00:09
